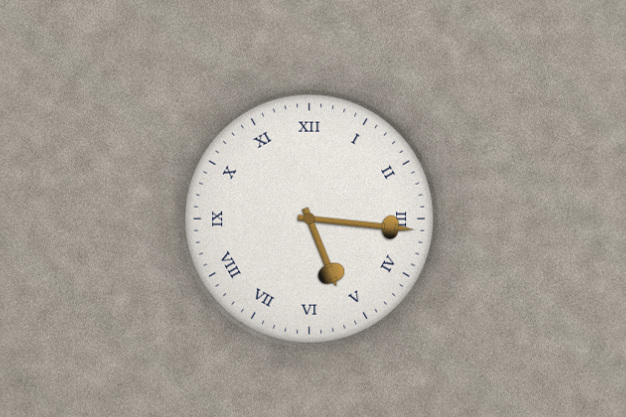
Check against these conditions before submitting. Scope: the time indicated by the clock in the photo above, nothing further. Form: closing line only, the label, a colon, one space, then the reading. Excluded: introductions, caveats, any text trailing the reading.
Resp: 5:16
